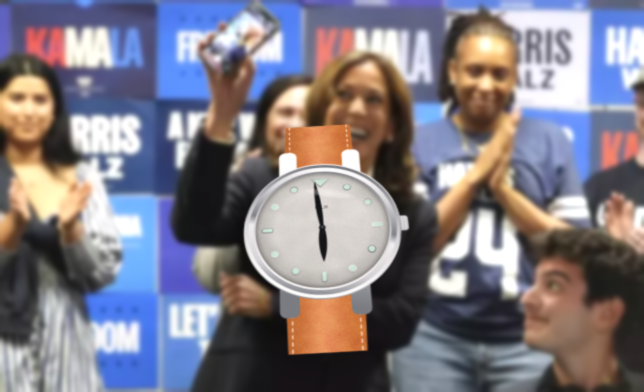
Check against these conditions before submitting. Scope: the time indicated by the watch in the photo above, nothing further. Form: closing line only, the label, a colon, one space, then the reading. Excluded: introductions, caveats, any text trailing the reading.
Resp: 5:59
